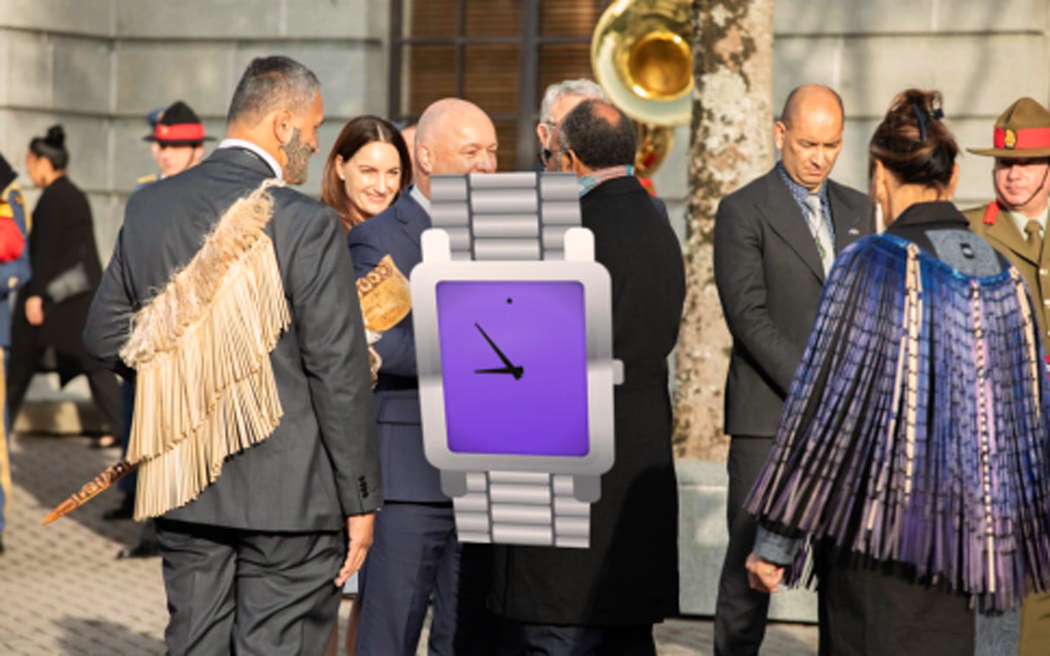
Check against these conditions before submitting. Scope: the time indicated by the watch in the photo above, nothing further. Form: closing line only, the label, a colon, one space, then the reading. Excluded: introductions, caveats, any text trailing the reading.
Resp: 8:54
